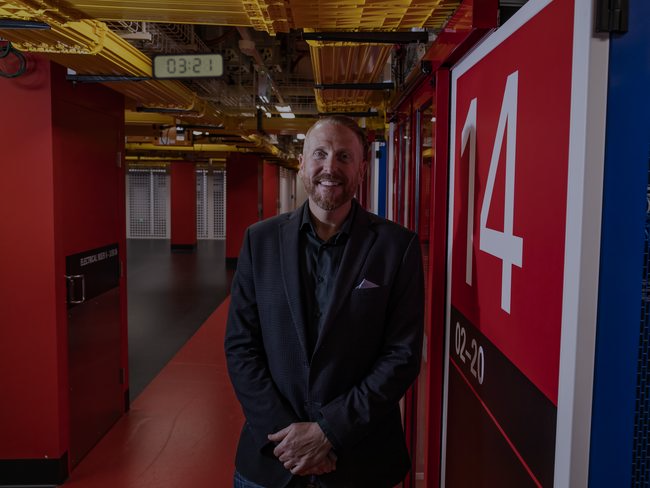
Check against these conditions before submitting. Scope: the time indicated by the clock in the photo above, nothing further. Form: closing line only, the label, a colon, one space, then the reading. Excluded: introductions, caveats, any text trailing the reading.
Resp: 3:21
